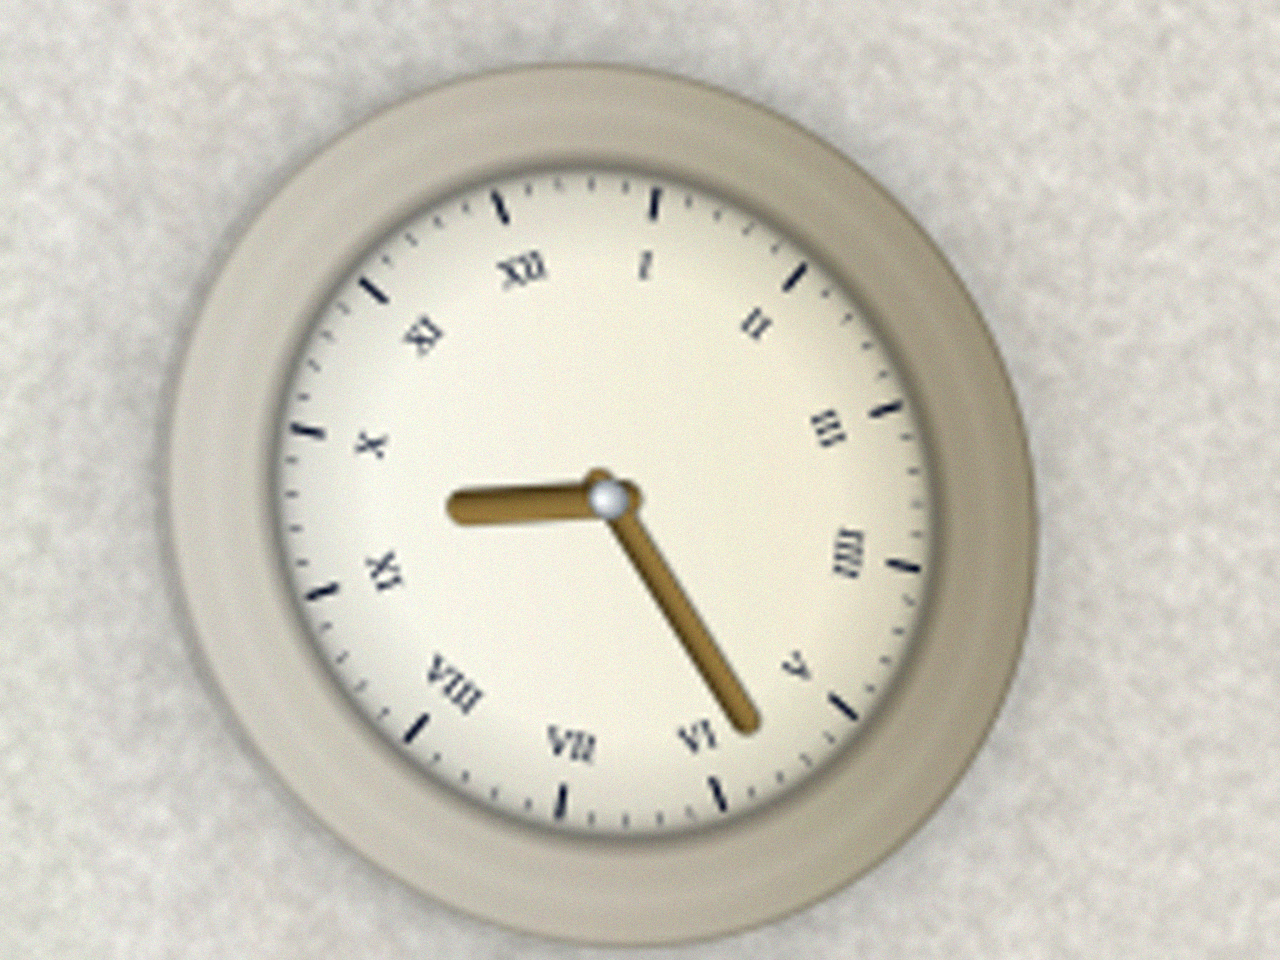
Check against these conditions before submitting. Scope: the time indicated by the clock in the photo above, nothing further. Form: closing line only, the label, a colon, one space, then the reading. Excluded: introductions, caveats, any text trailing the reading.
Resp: 9:28
